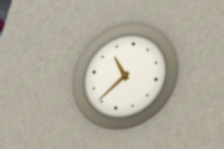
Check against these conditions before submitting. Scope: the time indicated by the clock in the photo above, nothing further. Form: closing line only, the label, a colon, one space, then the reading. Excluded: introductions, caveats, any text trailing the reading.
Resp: 10:36
